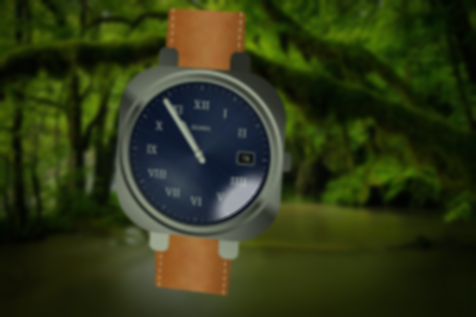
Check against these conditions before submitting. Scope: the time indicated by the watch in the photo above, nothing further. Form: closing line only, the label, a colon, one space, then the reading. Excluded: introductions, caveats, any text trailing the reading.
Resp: 10:54
